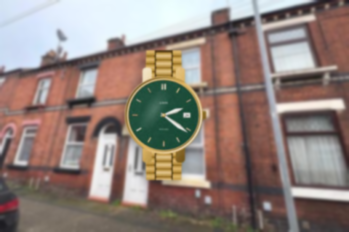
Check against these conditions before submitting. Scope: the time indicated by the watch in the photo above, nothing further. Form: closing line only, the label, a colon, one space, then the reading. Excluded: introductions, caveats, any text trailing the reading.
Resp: 2:21
